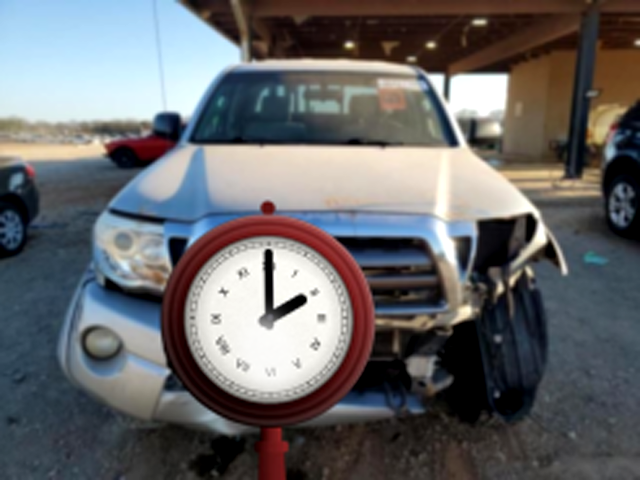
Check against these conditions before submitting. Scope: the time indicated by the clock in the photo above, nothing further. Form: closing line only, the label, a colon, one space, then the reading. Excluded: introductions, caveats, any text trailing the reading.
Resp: 2:00
